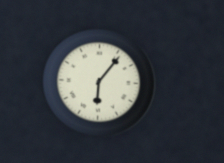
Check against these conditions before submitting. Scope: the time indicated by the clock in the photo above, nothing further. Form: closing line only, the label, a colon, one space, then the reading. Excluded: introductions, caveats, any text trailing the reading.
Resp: 6:06
